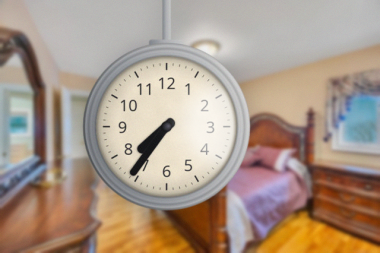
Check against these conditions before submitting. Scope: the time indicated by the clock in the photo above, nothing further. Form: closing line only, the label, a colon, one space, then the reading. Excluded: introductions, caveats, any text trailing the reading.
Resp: 7:36
